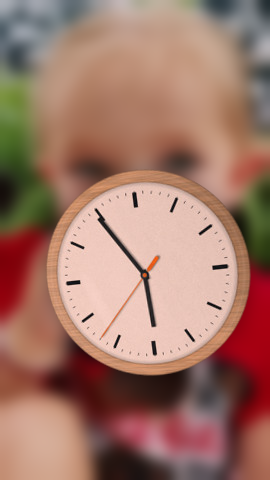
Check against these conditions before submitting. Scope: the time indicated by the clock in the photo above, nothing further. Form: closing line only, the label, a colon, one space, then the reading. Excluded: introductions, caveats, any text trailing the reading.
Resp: 5:54:37
